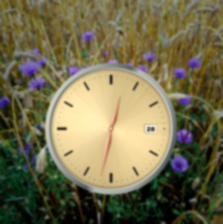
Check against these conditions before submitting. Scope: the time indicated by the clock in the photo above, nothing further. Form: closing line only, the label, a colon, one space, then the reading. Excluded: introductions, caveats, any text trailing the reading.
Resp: 12:32
